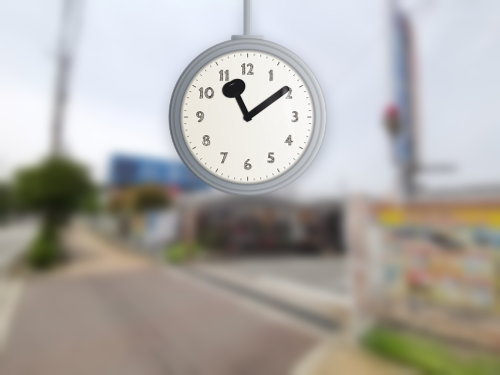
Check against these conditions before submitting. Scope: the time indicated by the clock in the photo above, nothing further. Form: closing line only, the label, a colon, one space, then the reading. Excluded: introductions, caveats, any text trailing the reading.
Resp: 11:09
